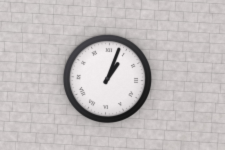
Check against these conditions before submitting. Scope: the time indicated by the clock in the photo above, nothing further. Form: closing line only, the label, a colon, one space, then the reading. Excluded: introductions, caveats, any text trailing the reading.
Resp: 1:03
